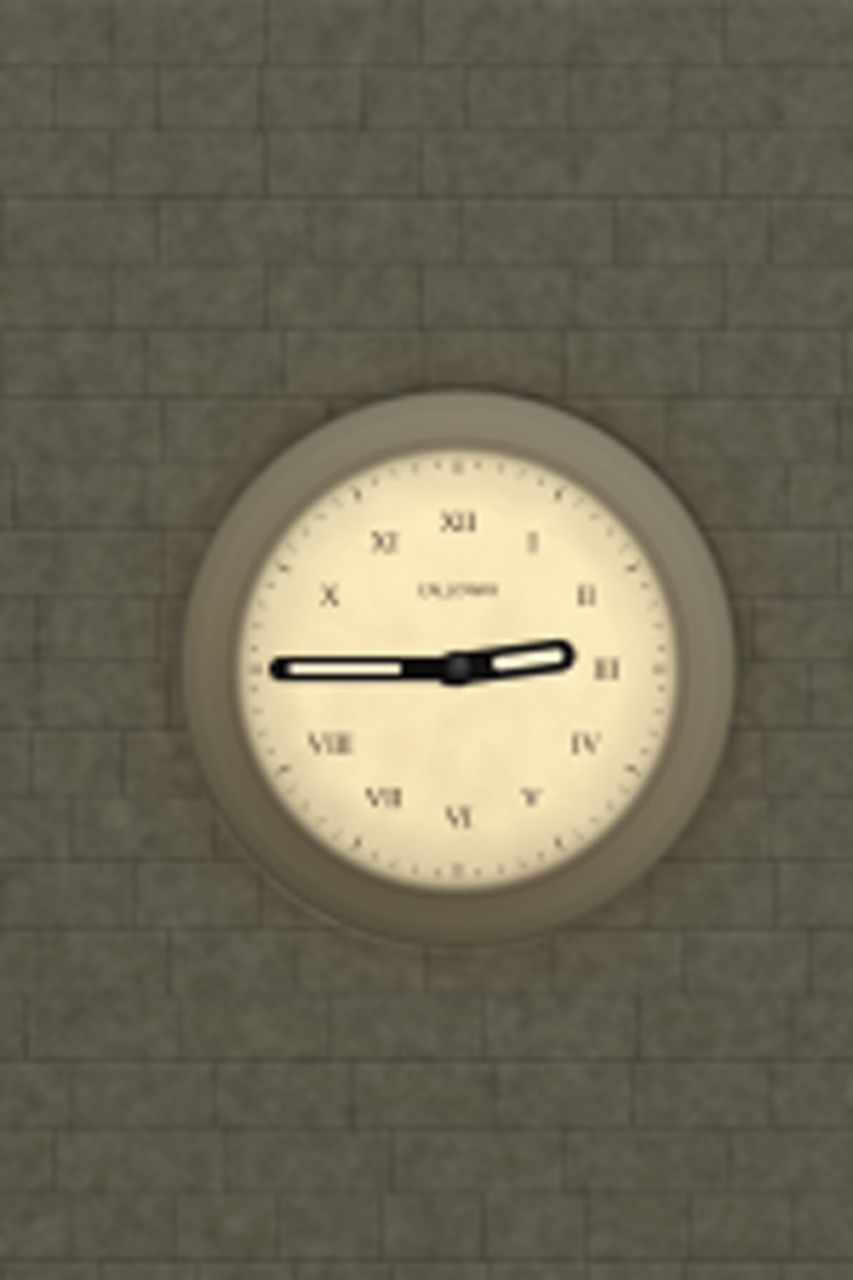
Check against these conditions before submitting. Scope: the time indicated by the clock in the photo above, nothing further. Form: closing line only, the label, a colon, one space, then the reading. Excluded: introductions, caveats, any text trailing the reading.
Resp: 2:45
